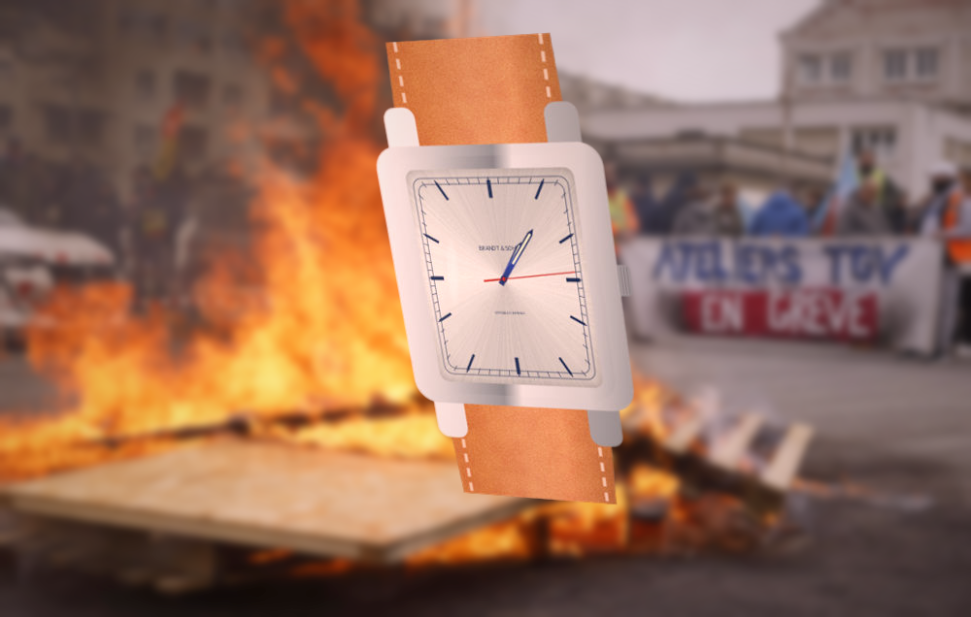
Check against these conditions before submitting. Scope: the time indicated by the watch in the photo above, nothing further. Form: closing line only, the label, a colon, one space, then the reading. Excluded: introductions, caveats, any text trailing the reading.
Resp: 1:06:14
